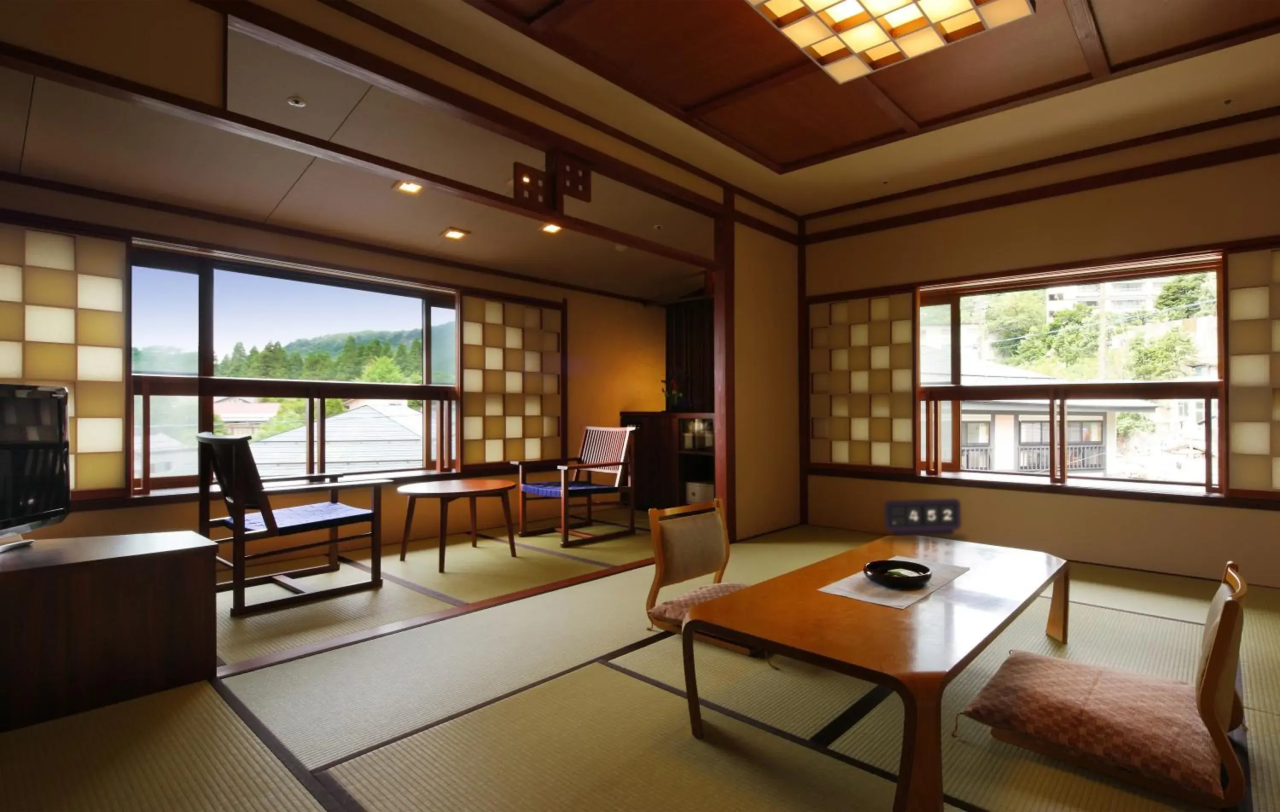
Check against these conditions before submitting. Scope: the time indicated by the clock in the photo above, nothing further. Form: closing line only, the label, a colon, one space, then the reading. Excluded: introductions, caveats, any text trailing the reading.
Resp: 4:52
